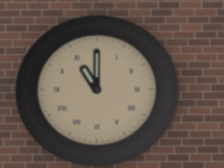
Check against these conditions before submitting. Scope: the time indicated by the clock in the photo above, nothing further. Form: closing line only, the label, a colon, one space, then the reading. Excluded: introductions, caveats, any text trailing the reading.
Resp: 11:00
